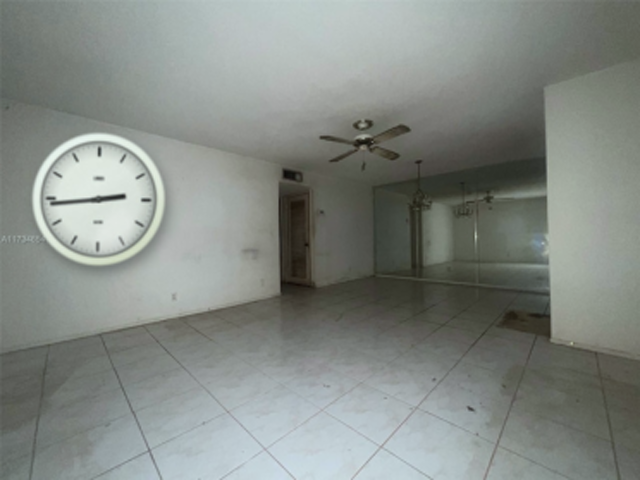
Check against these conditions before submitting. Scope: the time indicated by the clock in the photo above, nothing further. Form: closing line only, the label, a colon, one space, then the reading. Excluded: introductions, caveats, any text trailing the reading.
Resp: 2:44
